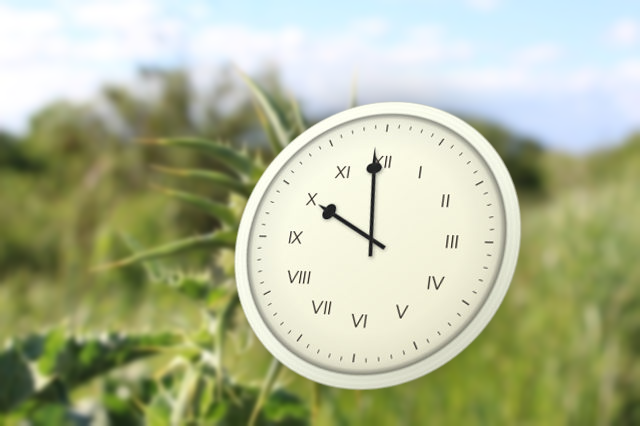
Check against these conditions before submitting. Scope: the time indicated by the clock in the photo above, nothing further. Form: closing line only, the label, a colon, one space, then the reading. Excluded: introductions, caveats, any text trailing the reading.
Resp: 9:59
